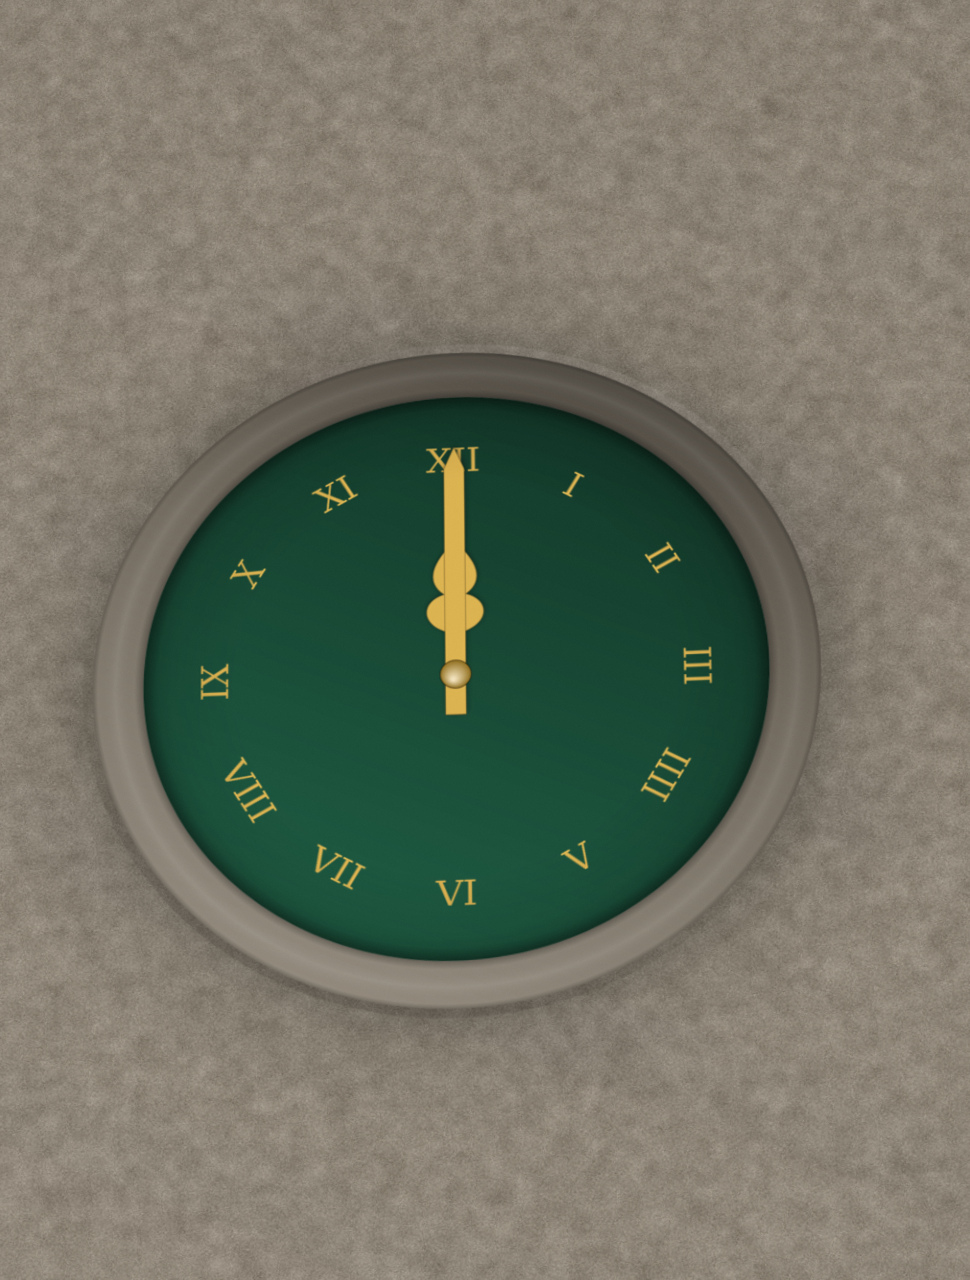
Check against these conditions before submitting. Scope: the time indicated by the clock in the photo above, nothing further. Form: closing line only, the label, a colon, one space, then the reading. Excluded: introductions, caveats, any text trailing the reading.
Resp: 12:00
